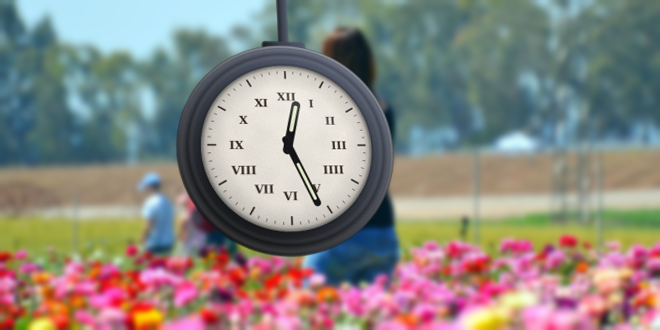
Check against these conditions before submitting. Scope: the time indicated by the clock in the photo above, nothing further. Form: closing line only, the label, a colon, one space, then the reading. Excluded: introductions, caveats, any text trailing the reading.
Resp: 12:26
